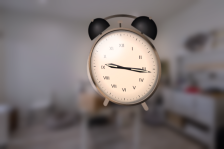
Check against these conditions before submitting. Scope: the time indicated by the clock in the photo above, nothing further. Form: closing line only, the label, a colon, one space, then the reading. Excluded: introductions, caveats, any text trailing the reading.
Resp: 9:16
